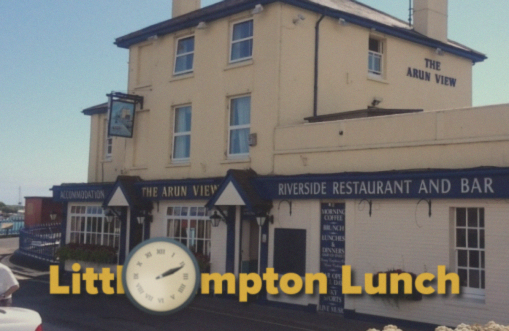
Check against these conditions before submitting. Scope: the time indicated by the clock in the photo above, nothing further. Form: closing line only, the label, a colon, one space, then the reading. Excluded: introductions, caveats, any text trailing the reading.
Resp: 2:11
